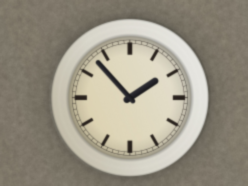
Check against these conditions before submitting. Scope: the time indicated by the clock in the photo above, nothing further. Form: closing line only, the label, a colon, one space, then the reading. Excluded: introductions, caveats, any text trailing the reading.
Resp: 1:53
